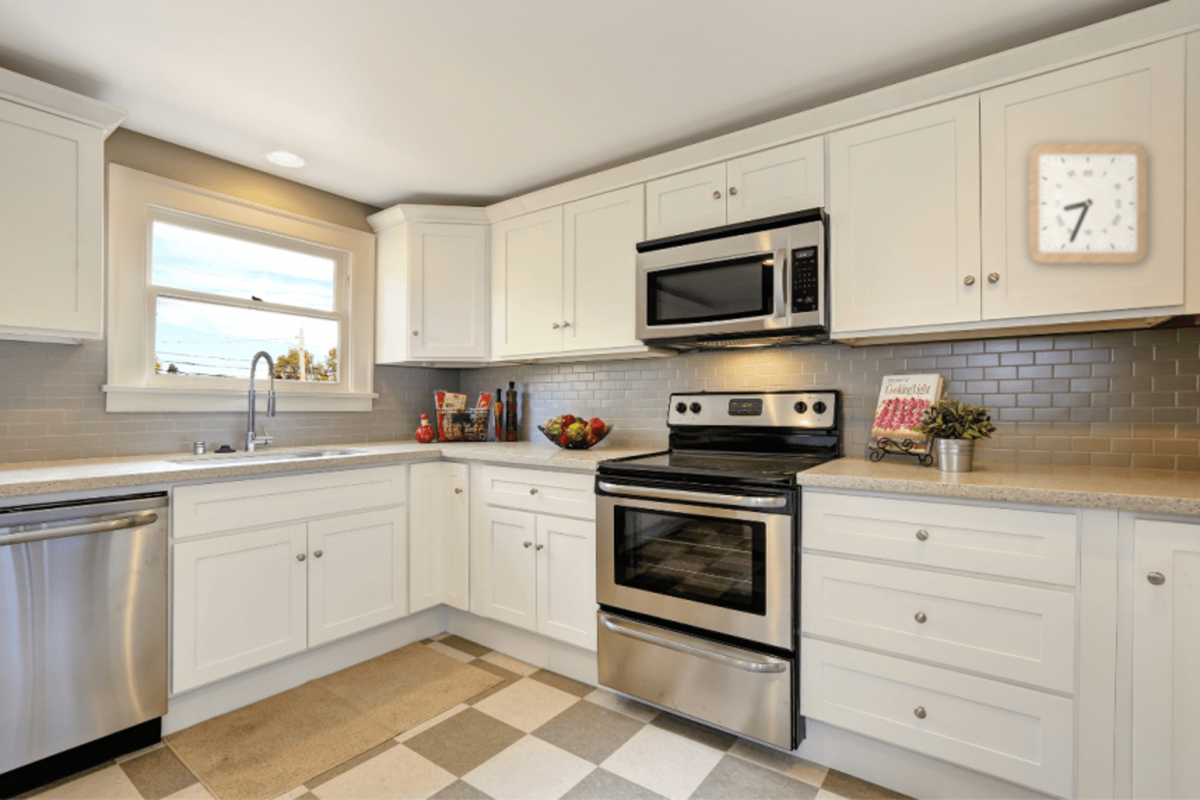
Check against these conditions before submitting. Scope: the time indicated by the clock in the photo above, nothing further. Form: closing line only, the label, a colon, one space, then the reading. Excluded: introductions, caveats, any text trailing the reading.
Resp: 8:34
